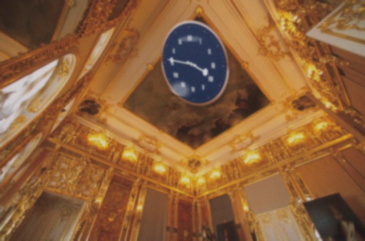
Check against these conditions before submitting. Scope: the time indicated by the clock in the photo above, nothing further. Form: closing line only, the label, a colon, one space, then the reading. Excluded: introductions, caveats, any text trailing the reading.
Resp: 3:46
